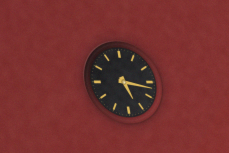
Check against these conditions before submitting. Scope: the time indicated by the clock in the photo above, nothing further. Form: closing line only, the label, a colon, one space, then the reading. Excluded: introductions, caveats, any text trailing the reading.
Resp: 5:17
